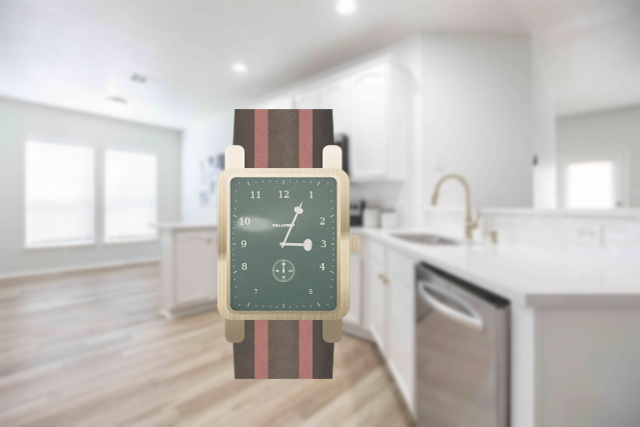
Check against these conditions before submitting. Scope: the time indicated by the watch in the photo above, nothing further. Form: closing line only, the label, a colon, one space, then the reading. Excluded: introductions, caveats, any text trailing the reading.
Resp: 3:04
